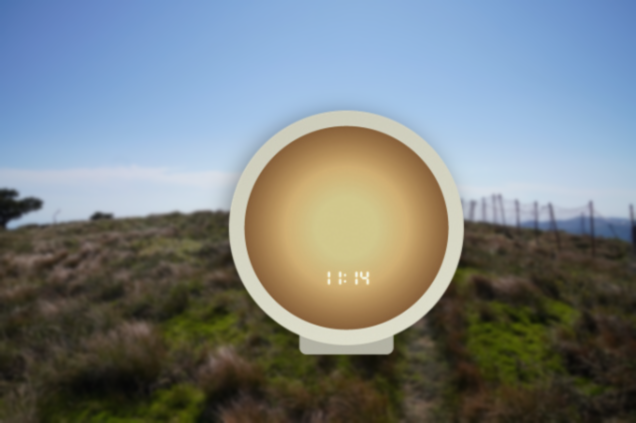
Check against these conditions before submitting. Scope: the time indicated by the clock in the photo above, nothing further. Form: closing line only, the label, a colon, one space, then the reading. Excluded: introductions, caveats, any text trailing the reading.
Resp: 11:14
